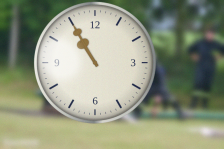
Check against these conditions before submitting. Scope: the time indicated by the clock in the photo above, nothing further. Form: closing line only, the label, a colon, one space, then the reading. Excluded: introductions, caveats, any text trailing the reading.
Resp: 10:55
